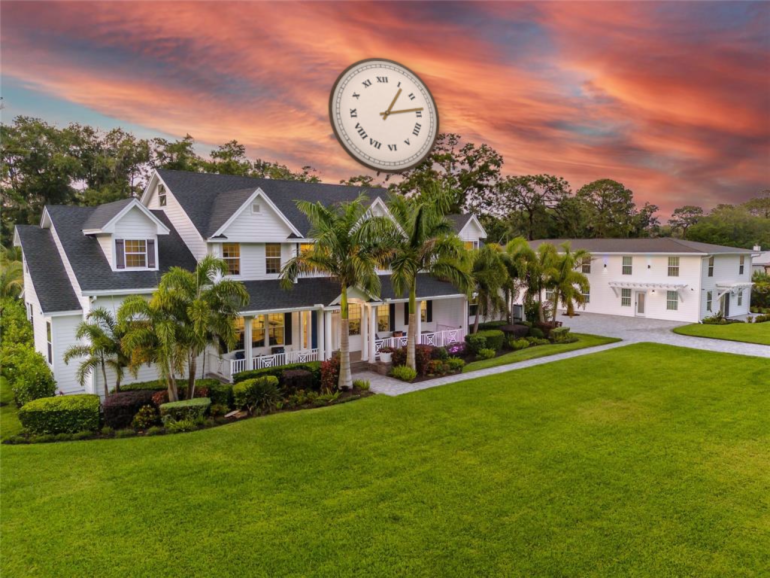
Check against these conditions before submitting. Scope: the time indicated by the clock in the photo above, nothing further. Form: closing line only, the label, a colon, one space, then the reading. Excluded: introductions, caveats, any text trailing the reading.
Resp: 1:14
